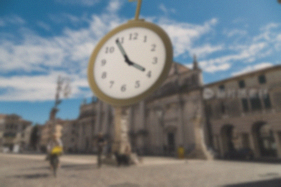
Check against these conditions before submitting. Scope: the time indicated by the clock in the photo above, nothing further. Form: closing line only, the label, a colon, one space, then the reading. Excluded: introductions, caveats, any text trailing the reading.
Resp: 3:54
